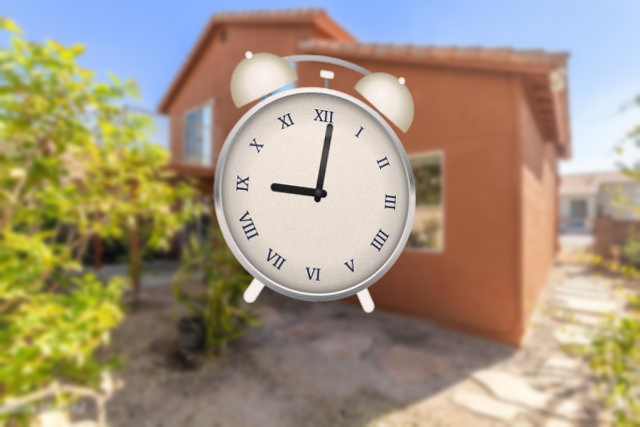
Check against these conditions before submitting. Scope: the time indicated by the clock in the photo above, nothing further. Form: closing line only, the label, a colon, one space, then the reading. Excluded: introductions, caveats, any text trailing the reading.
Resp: 9:01
